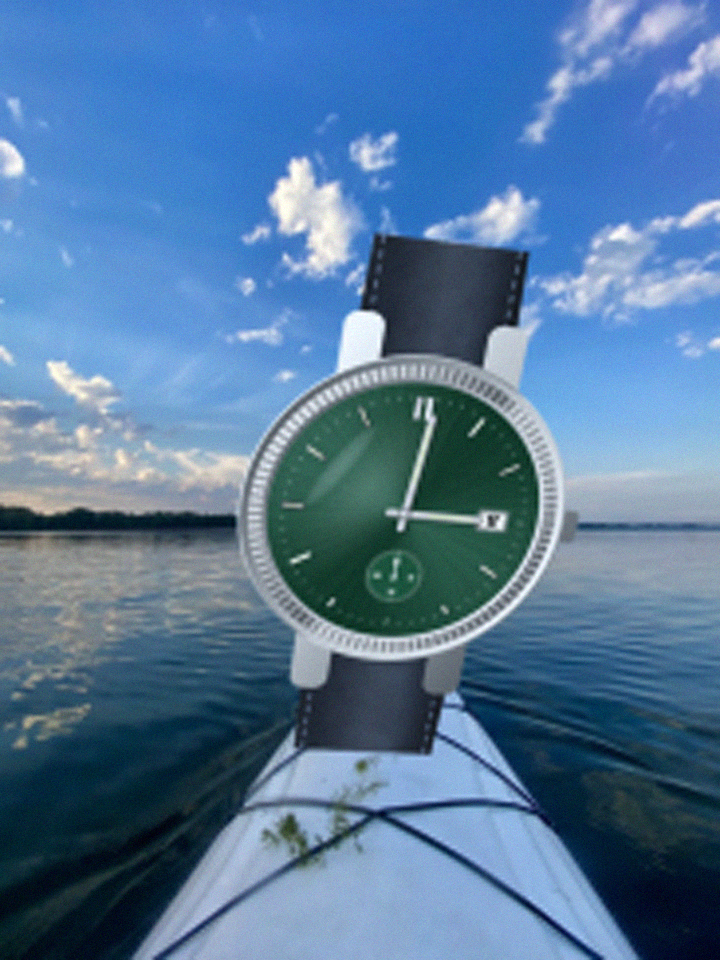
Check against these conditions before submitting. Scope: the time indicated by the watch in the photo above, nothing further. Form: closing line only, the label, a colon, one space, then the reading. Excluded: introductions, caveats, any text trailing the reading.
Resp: 3:01
